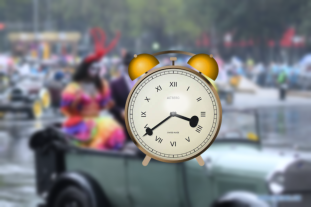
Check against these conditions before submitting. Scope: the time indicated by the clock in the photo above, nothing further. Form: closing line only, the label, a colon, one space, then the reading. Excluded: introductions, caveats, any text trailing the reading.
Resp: 3:39
